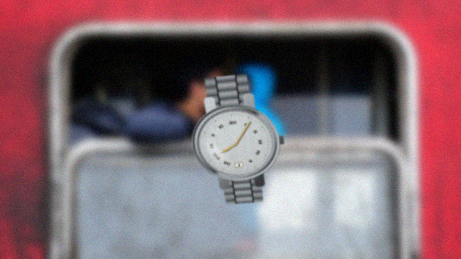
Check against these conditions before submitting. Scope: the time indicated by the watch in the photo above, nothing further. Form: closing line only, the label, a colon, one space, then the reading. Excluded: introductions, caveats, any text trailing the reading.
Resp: 8:06
